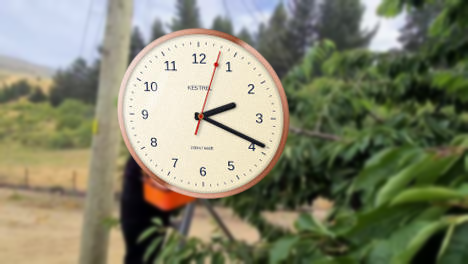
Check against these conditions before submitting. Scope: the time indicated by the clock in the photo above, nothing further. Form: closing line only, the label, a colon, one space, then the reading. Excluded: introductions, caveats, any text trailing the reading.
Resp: 2:19:03
